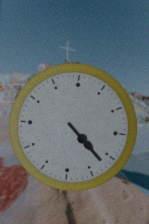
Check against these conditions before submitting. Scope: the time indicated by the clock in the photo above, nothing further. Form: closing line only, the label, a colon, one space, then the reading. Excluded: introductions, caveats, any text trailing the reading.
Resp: 4:22
